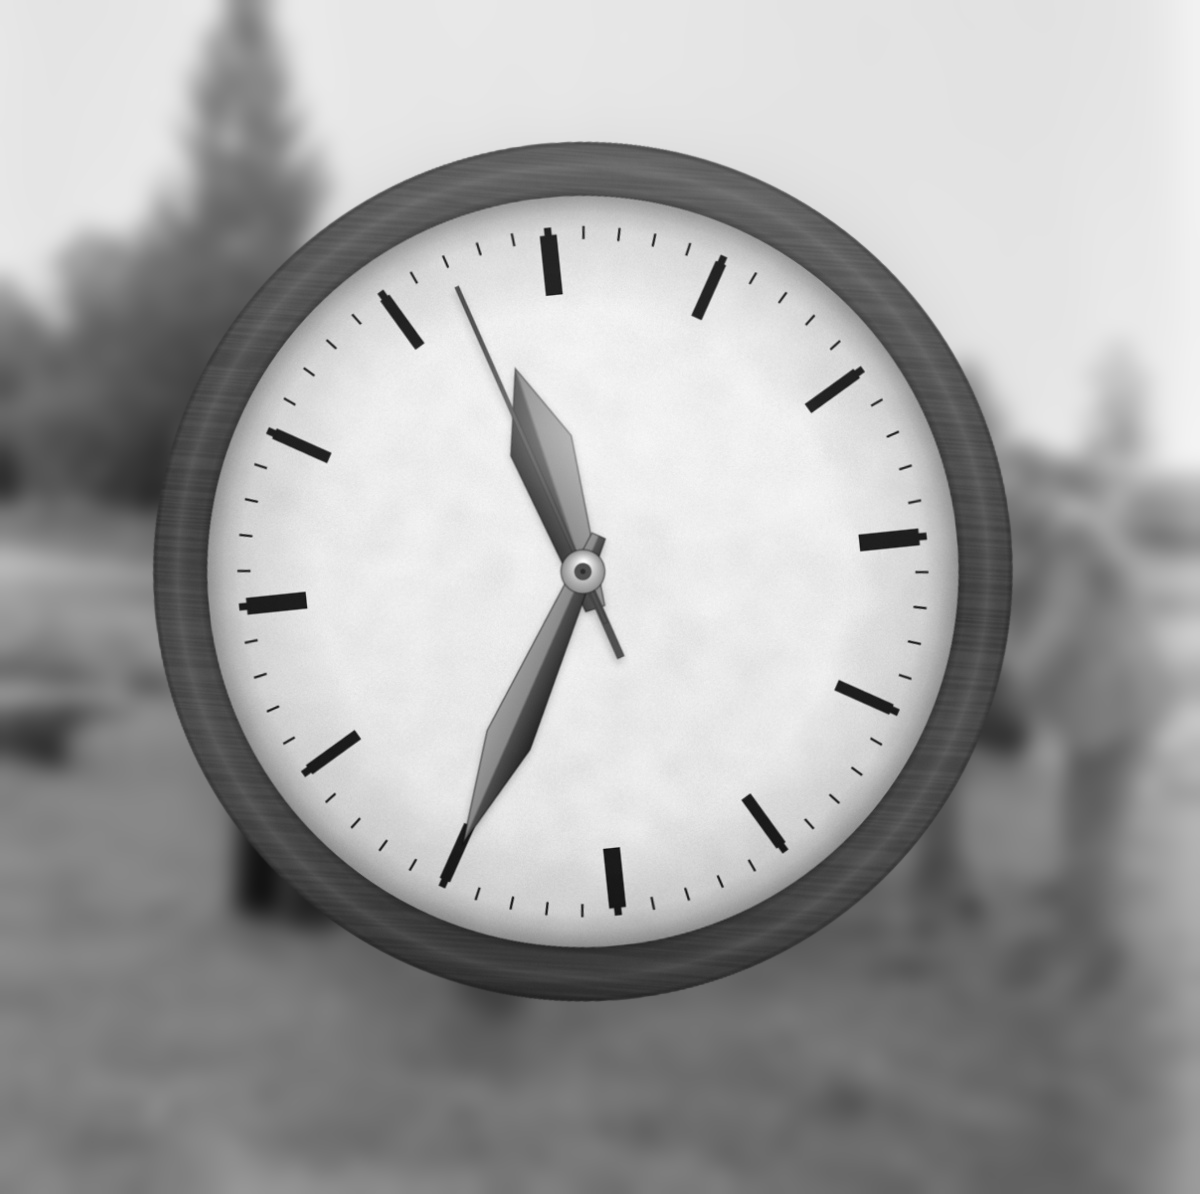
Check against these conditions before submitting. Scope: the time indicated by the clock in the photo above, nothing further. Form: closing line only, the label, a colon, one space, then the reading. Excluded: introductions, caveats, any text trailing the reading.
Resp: 11:34:57
